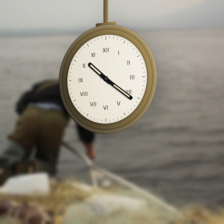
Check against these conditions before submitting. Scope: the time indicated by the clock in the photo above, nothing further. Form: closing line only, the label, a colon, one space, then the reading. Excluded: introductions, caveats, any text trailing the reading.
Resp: 10:21
